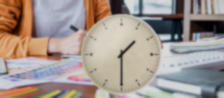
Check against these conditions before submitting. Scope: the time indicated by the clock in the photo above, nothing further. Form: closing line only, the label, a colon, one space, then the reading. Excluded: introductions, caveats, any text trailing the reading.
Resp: 1:30
